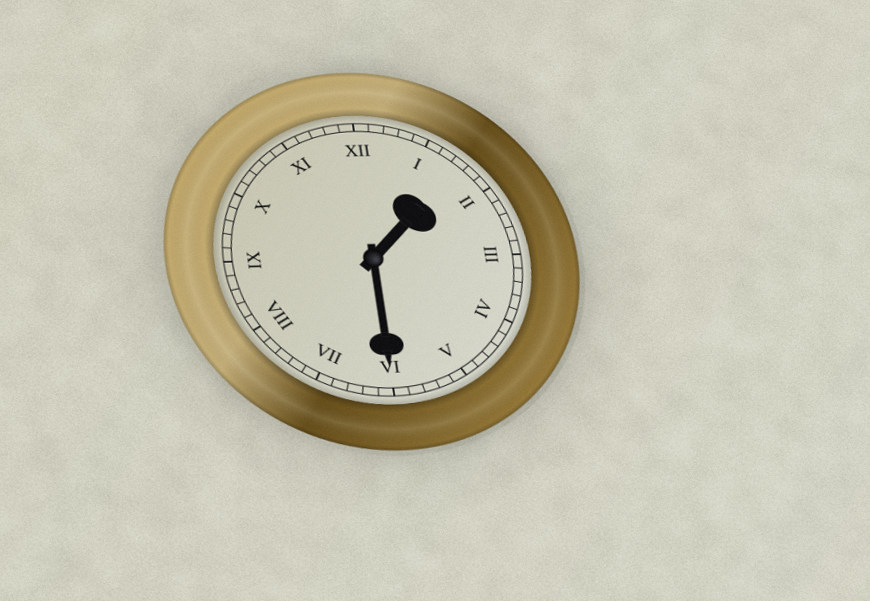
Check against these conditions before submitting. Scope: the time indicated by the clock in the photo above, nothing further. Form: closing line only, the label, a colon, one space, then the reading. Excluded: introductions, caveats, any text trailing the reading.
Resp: 1:30
